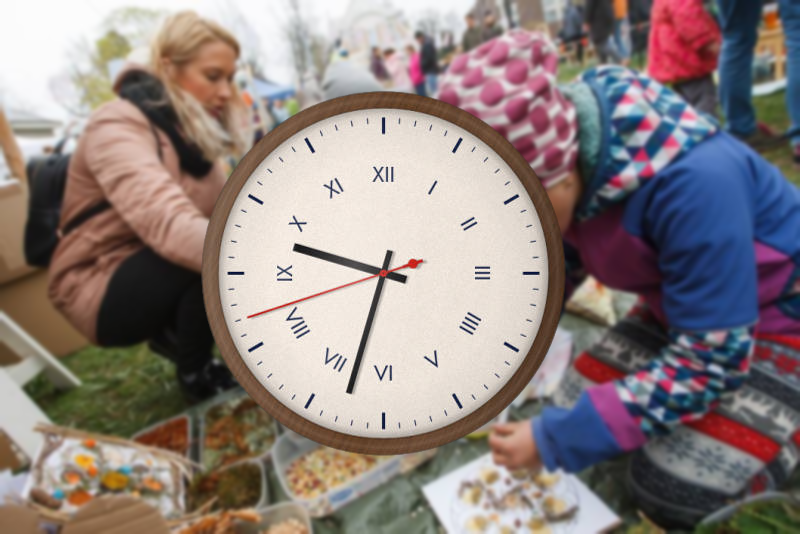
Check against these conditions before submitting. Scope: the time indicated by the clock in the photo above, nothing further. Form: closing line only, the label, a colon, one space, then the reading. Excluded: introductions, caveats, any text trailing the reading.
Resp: 9:32:42
